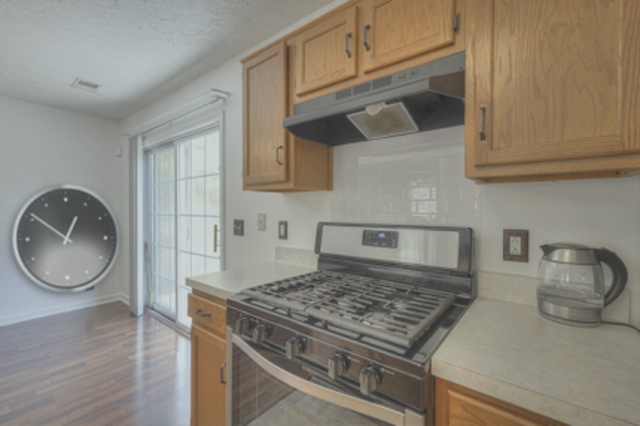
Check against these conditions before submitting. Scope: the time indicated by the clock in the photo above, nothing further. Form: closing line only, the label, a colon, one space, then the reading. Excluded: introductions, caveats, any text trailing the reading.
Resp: 12:51
